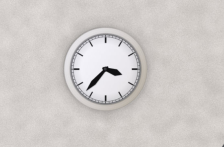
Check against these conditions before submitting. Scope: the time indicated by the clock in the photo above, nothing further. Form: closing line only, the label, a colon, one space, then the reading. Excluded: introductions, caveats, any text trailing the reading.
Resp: 3:37
